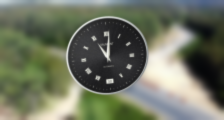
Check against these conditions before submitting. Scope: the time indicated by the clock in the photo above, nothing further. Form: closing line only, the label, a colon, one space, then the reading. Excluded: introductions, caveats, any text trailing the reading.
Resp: 11:01
